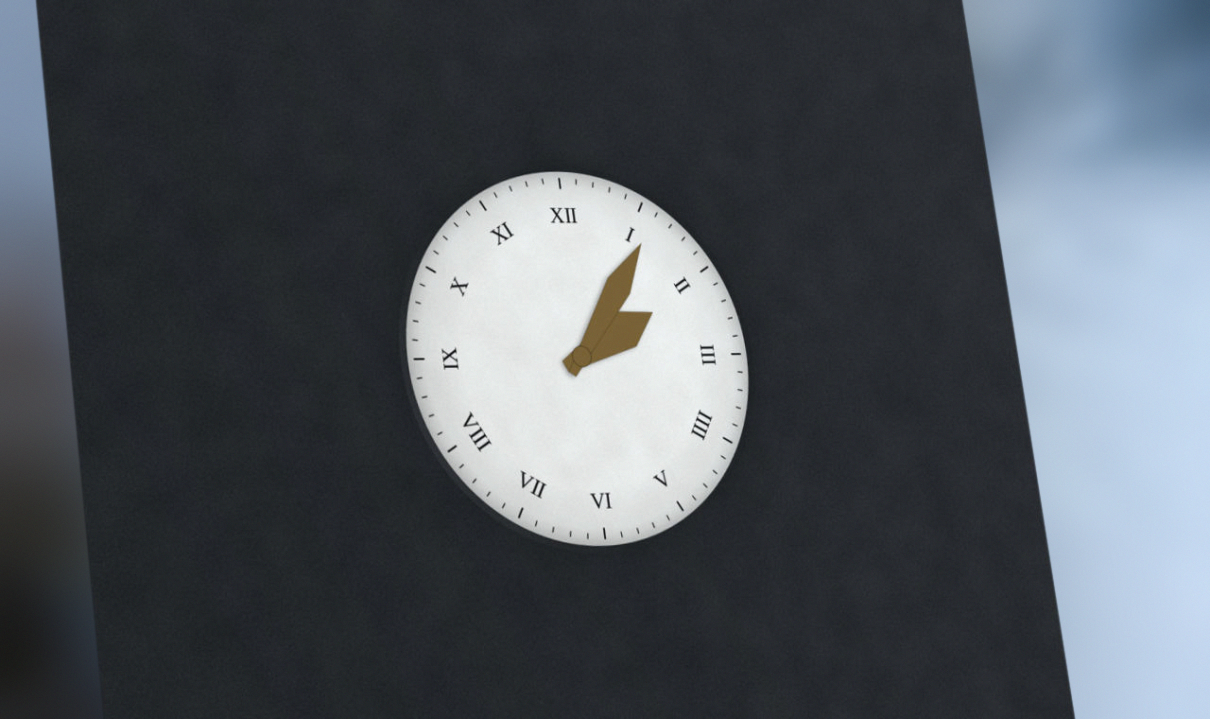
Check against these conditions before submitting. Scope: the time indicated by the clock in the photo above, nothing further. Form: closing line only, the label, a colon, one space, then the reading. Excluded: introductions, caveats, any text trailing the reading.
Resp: 2:06
